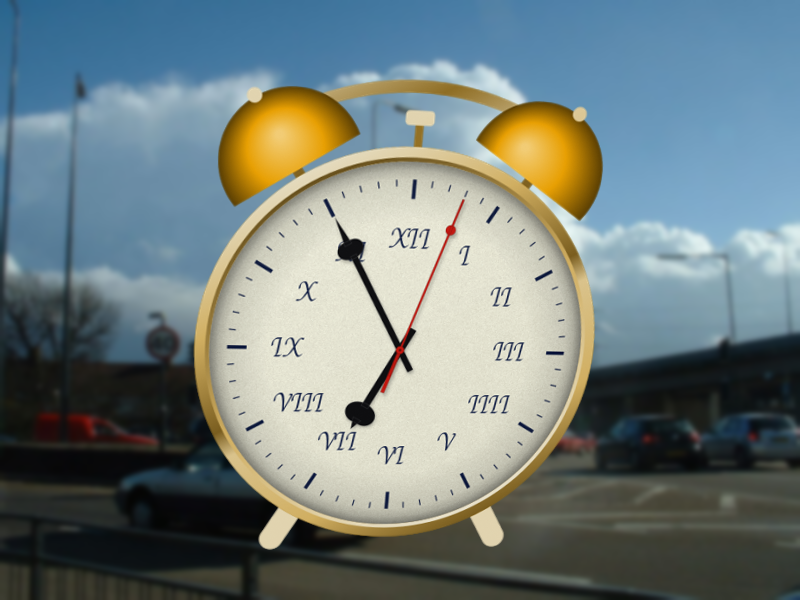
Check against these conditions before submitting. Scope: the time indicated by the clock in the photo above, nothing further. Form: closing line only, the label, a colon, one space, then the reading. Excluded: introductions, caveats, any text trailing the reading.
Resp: 6:55:03
